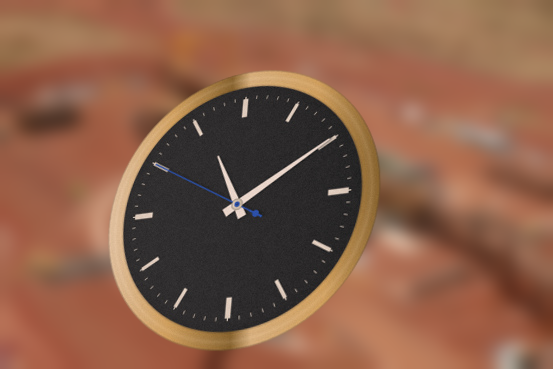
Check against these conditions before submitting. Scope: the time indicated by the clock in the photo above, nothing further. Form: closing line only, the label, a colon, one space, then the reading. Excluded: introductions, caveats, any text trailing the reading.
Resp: 11:09:50
